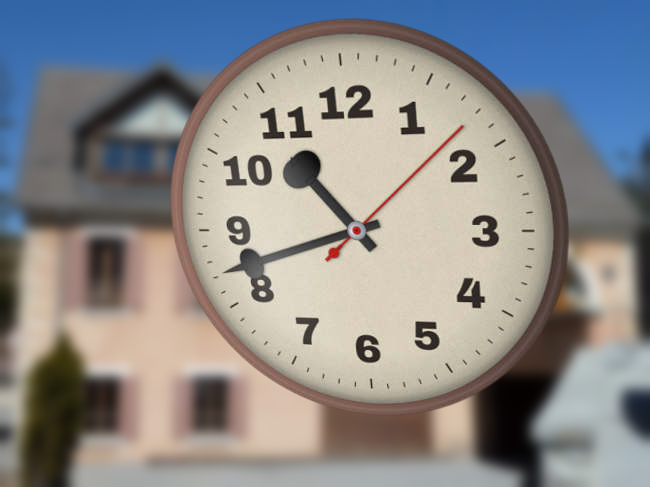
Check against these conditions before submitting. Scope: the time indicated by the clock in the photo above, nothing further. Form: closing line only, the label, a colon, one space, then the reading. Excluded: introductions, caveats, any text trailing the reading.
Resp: 10:42:08
